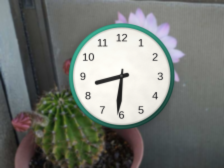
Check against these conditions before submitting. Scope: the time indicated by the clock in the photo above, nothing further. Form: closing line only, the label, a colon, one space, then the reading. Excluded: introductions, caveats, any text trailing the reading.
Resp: 8:31
